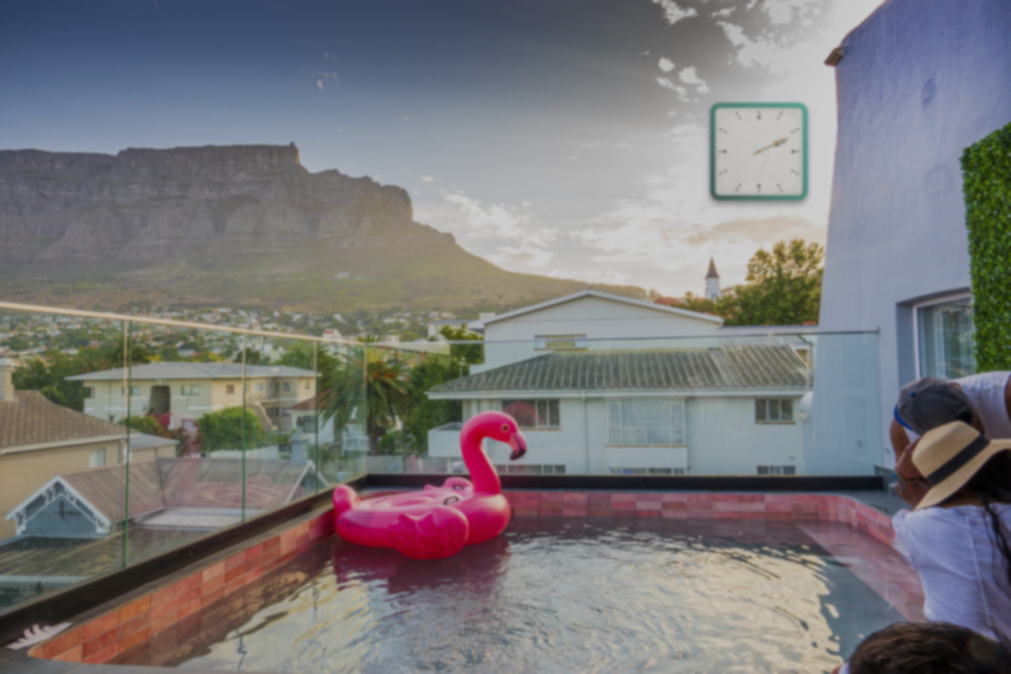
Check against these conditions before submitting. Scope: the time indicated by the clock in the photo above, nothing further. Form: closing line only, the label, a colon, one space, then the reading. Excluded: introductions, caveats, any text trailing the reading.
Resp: 2:11
